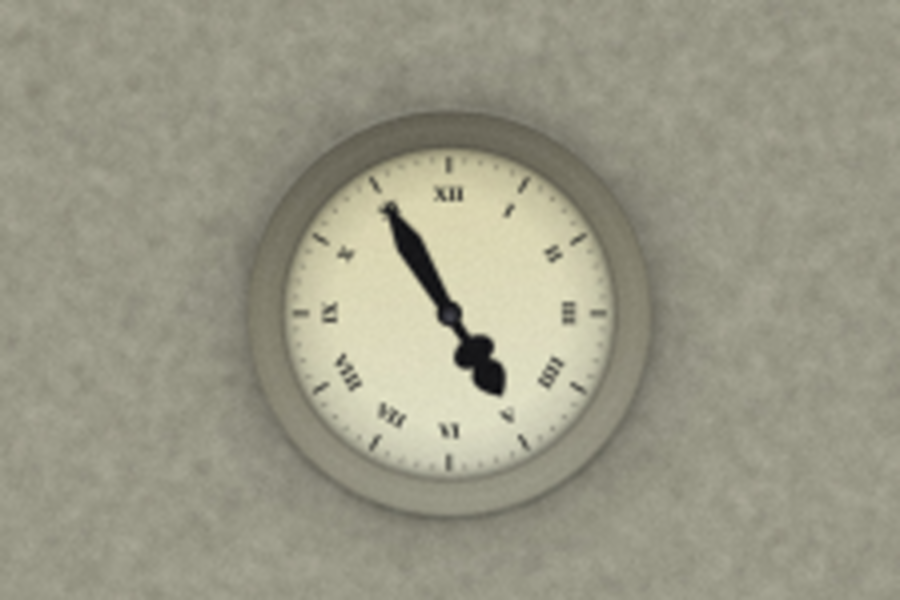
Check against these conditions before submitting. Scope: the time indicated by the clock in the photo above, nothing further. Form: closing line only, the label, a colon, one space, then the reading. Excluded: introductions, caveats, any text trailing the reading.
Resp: 4:55
